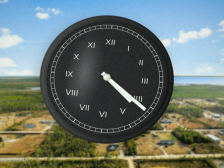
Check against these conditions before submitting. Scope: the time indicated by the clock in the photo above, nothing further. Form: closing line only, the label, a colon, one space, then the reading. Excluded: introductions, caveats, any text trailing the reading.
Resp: 4:21
